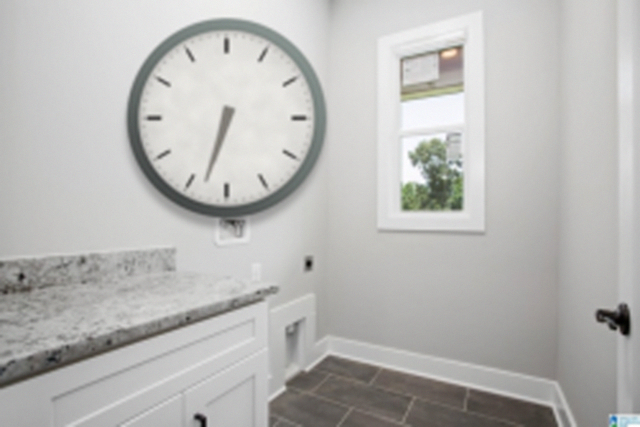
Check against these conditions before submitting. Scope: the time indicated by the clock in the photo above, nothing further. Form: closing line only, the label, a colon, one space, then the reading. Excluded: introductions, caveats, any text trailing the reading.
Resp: 6:33
